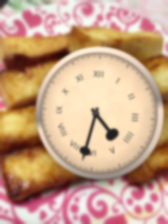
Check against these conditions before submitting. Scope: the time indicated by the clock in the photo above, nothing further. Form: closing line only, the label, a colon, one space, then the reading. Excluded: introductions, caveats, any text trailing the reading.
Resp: 4:32
